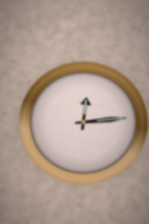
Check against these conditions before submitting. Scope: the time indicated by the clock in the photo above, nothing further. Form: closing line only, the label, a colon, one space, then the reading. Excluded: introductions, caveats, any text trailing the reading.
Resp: 12:14
